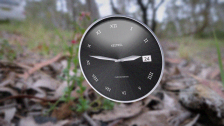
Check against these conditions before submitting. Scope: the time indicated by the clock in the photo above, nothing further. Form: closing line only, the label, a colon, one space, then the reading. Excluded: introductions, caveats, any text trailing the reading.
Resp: 2:47
